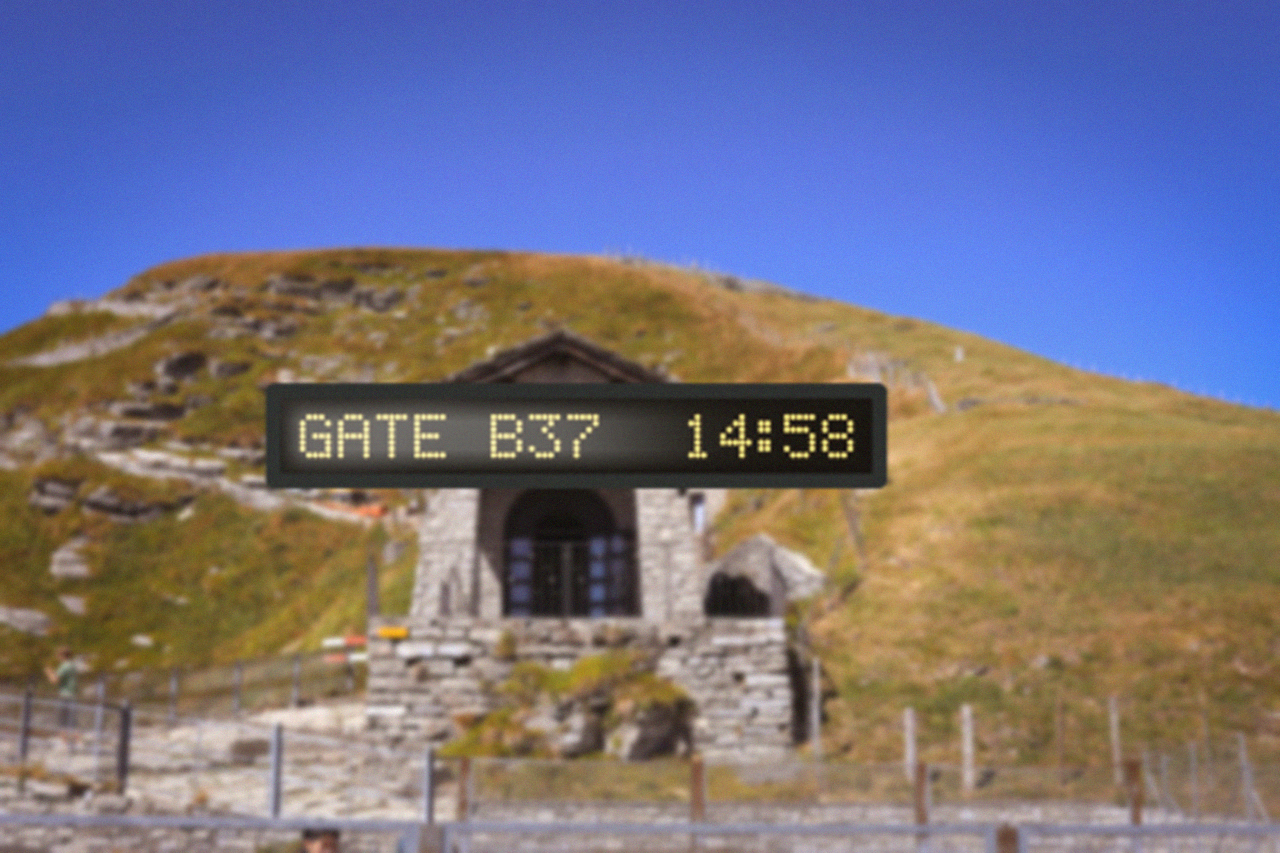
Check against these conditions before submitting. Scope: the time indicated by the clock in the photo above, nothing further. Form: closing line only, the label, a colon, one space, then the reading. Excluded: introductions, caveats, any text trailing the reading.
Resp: 14:58
